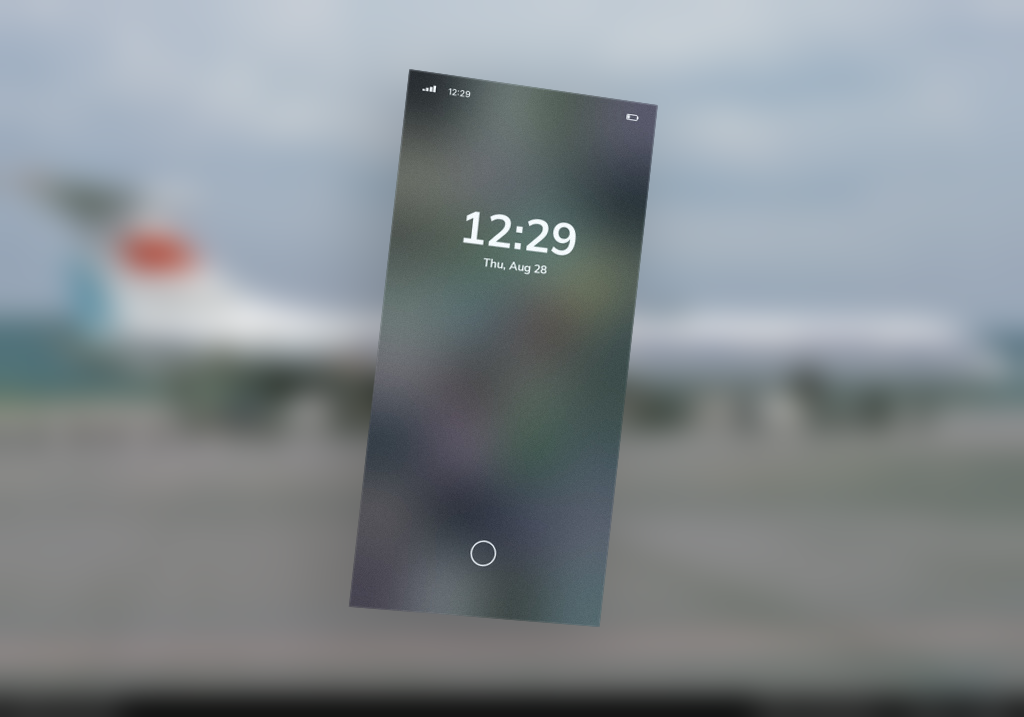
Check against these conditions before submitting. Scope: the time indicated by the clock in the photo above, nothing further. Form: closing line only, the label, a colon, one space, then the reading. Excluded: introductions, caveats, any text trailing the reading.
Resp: 12:29
